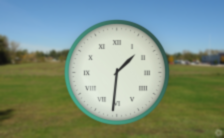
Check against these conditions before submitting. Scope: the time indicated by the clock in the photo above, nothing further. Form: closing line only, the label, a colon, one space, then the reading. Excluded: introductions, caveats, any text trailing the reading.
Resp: 1:31
